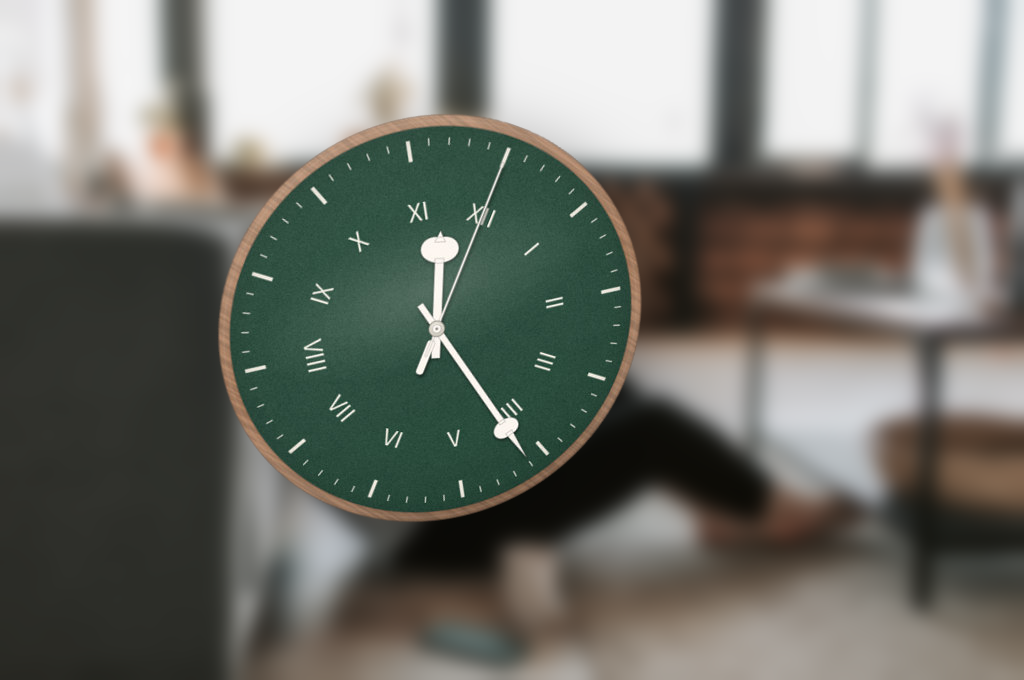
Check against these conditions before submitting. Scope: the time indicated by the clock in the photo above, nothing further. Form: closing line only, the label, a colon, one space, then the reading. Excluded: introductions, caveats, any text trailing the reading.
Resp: 11:21:00
